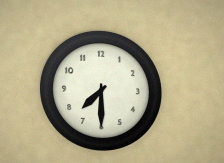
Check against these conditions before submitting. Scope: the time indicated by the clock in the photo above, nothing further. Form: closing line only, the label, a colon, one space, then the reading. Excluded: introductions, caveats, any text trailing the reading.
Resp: 7:30
